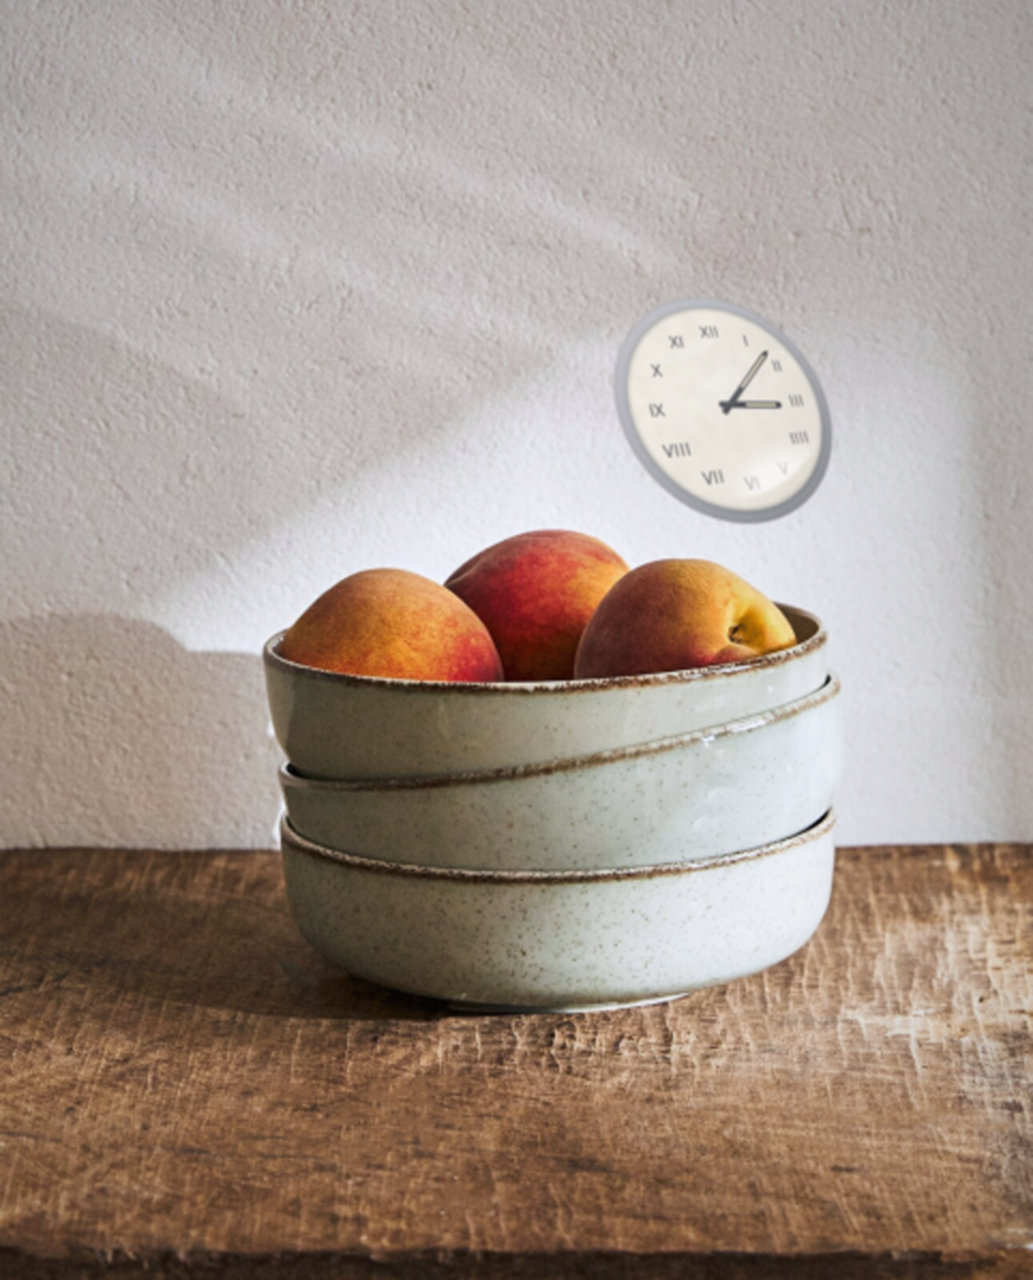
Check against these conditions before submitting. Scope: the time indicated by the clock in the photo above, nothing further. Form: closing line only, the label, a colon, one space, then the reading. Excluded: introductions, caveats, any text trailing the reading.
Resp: 3:08
